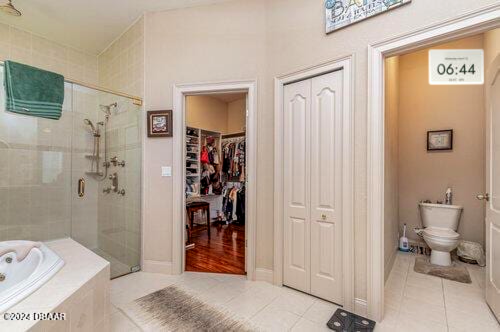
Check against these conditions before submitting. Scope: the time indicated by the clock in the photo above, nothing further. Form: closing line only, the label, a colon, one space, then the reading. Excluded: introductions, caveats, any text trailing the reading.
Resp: 6:44
